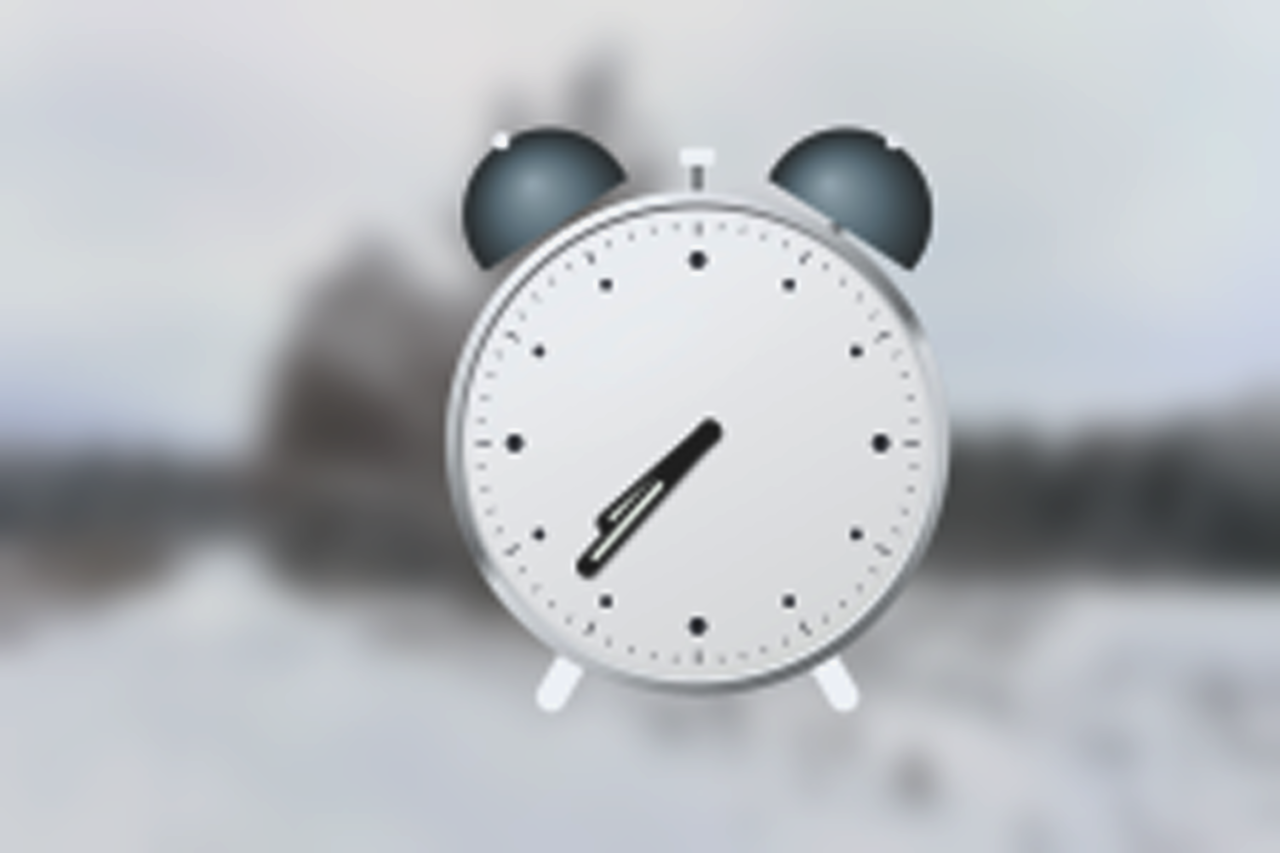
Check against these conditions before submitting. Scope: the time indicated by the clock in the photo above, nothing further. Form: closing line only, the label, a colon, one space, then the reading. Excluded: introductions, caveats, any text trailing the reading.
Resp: 7:37
